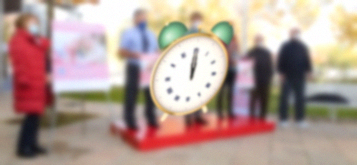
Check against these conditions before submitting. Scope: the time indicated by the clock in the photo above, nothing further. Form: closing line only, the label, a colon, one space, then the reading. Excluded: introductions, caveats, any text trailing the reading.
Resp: 12:00
